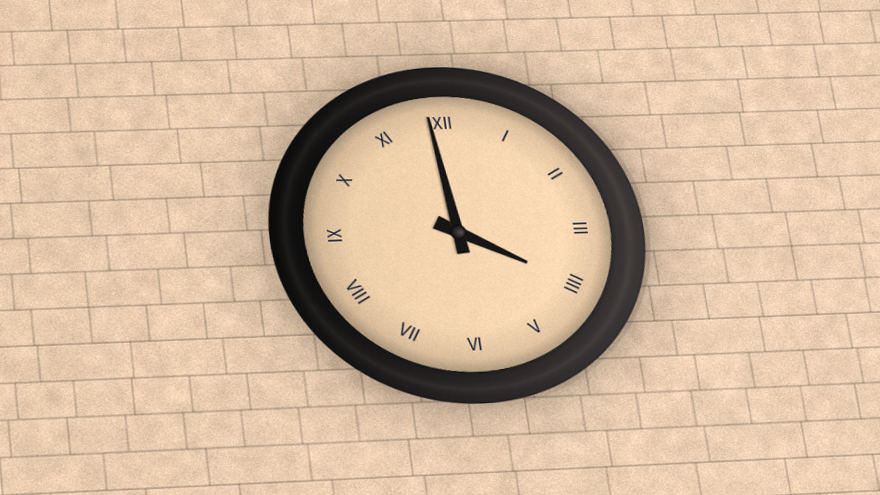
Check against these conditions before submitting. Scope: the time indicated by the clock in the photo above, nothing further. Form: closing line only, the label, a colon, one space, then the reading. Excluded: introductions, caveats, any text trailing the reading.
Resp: 3:59
